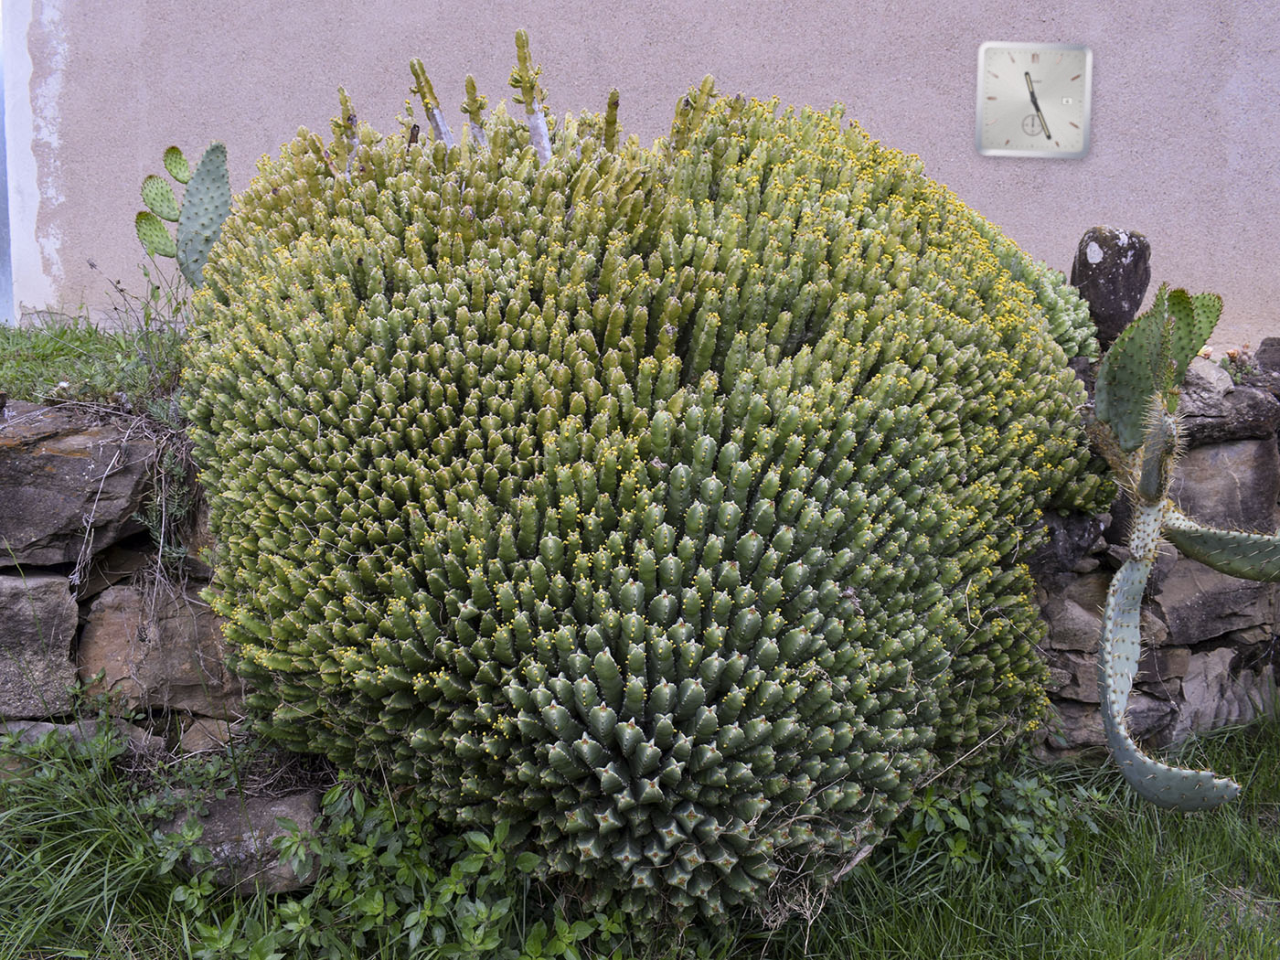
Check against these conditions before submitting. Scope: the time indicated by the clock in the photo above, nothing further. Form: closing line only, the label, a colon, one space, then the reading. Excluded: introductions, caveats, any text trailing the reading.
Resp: 11:26
